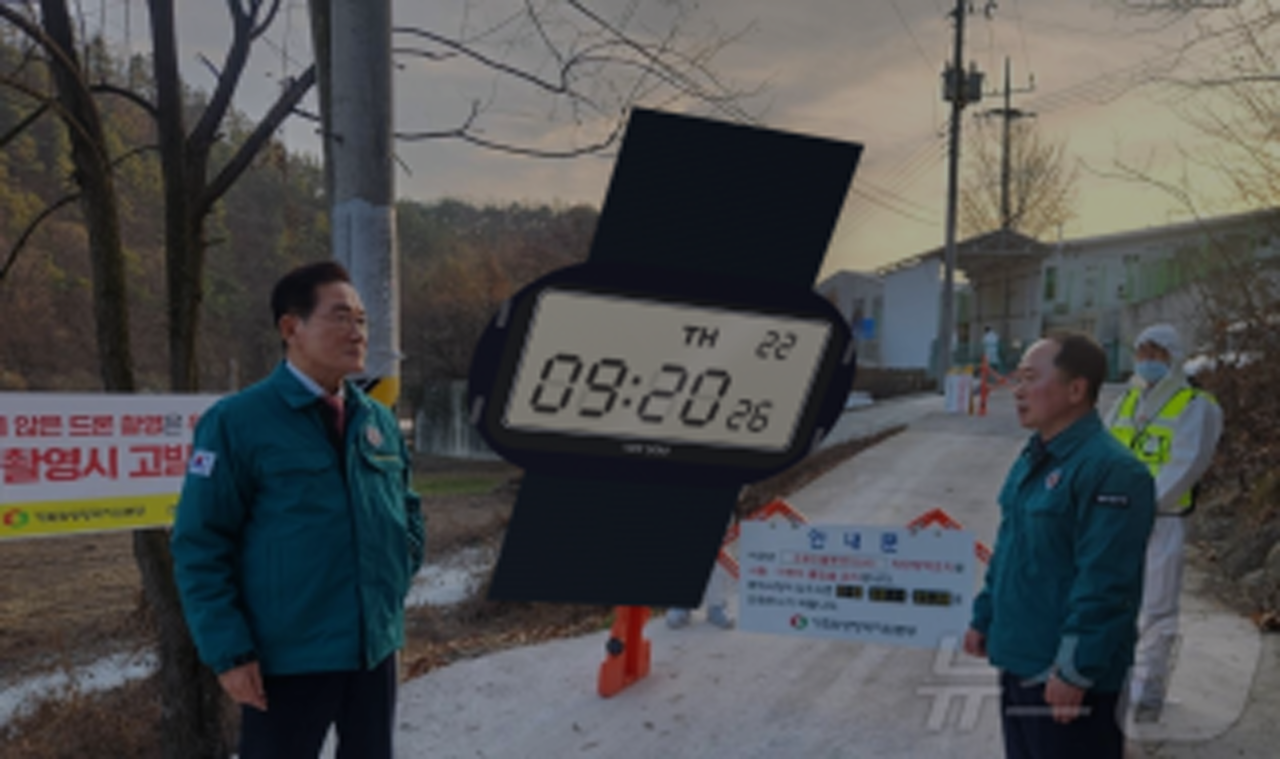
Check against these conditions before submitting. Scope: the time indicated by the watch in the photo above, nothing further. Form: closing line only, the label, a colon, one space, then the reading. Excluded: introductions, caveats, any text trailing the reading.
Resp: 9:20:26
